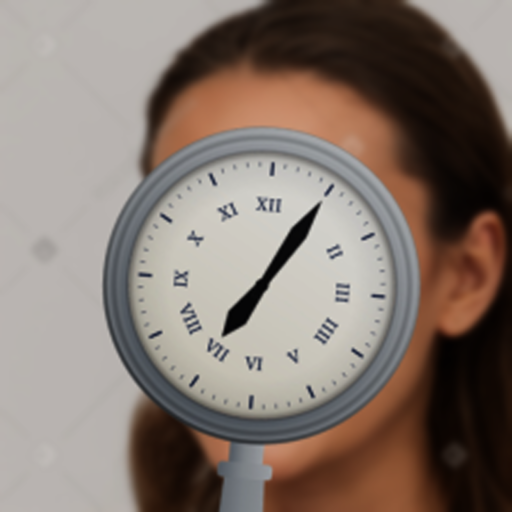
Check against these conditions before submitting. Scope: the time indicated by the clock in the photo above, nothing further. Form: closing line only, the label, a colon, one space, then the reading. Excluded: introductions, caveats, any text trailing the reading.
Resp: 7:05
